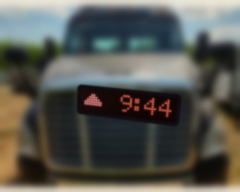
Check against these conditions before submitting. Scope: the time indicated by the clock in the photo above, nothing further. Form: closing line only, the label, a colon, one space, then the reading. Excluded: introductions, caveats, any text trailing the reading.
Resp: 9:44
